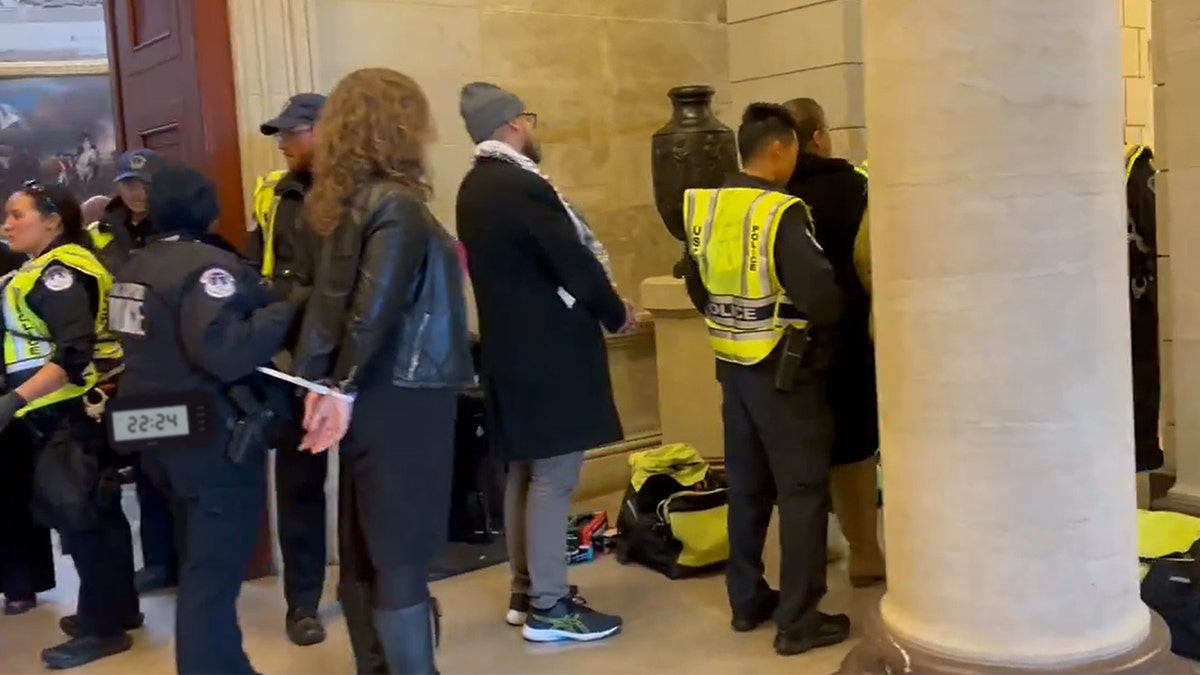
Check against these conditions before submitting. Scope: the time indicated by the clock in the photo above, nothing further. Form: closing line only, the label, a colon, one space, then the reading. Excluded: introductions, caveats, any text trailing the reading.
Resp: 22:24
